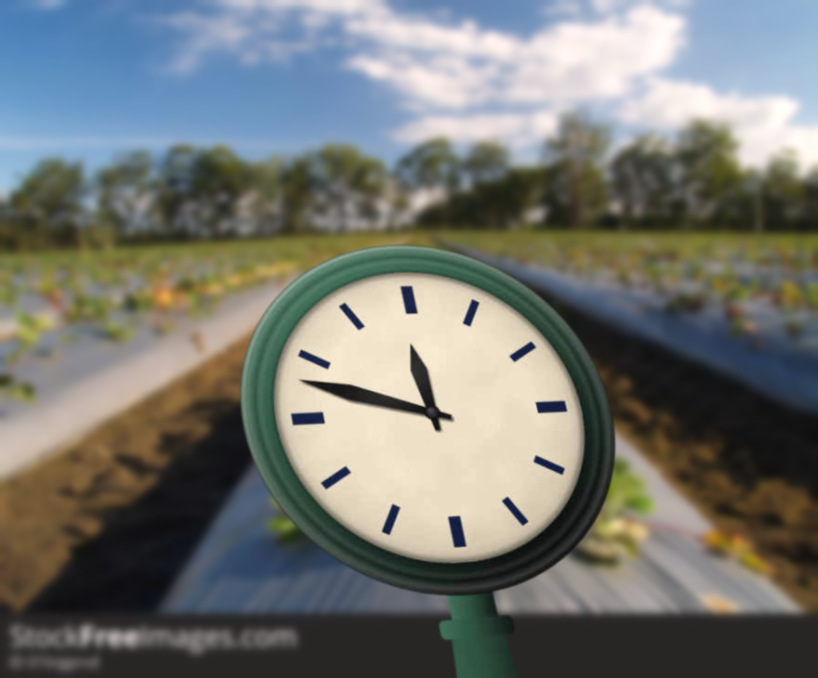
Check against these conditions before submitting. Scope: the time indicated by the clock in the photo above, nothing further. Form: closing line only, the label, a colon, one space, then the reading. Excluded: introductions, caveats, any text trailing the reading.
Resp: 11:48
